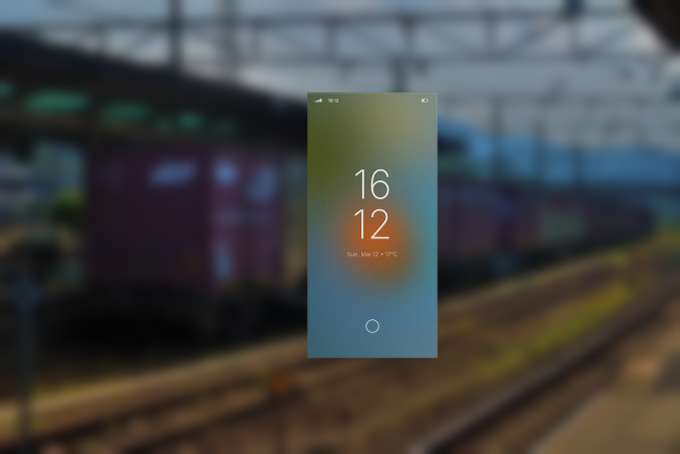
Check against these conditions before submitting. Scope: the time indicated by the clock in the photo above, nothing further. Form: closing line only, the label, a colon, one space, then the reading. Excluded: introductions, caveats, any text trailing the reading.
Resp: 16:12
